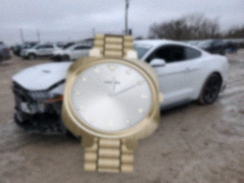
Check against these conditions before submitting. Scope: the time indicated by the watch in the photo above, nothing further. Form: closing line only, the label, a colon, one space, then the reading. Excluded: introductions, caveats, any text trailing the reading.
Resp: 12:10
